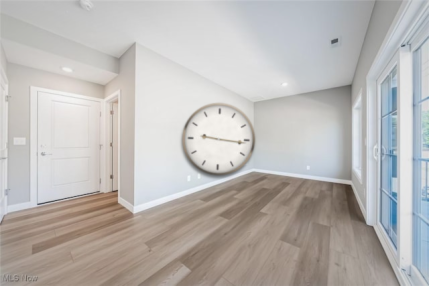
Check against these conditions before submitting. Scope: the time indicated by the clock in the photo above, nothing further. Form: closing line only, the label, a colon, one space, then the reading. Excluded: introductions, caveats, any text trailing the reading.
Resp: 9:16
